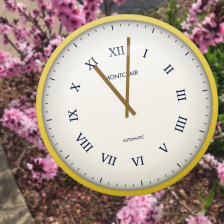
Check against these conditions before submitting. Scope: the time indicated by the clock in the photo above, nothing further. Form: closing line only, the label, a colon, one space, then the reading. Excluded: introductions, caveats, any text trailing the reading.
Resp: 11:02
